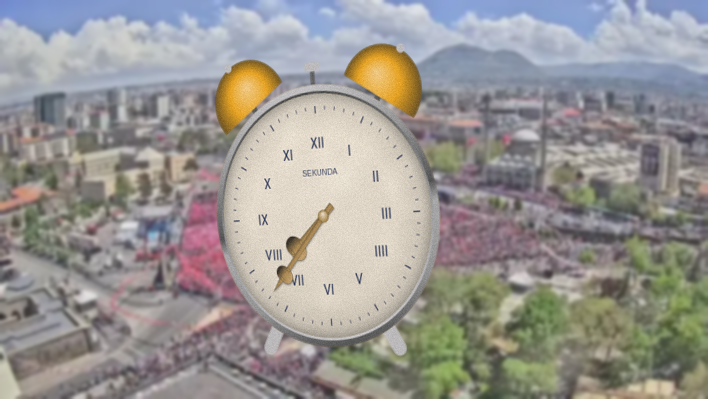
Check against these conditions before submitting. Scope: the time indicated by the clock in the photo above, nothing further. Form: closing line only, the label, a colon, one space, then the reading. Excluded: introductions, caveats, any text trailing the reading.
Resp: 7:37
